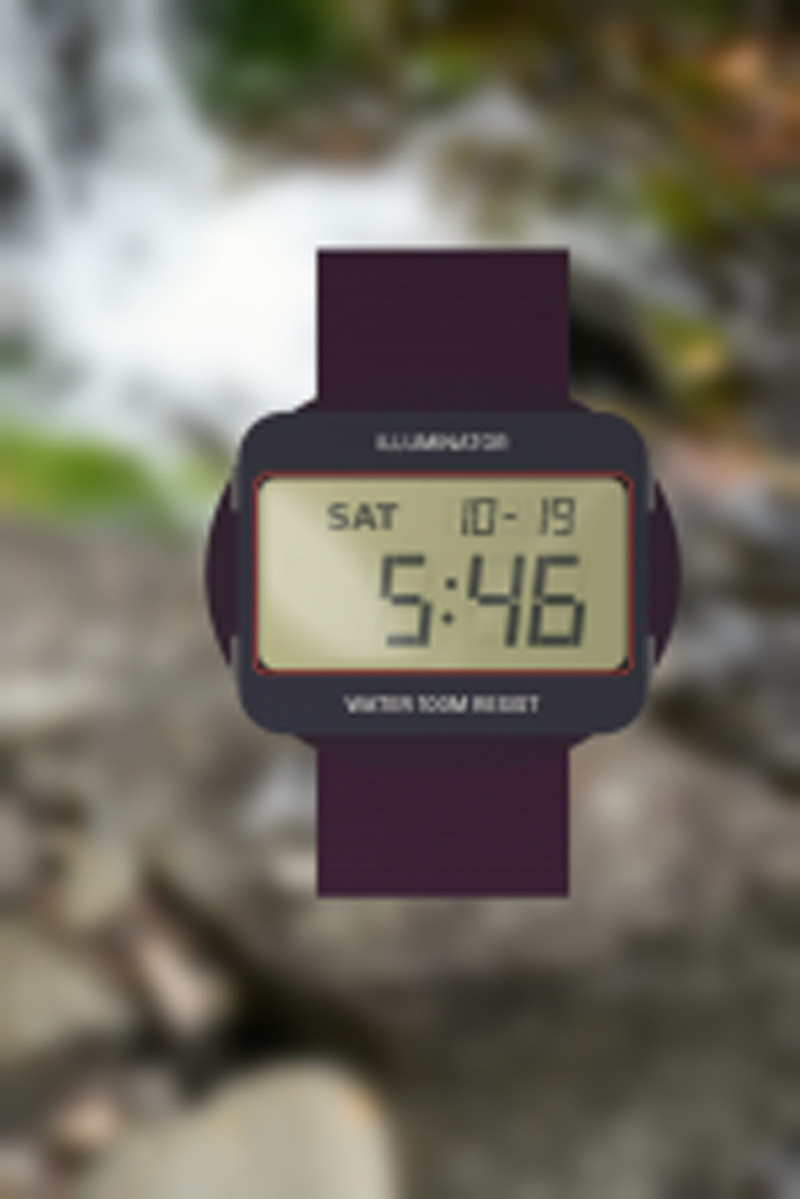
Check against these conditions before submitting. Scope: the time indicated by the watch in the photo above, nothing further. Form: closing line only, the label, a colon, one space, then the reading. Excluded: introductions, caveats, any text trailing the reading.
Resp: 5:46
